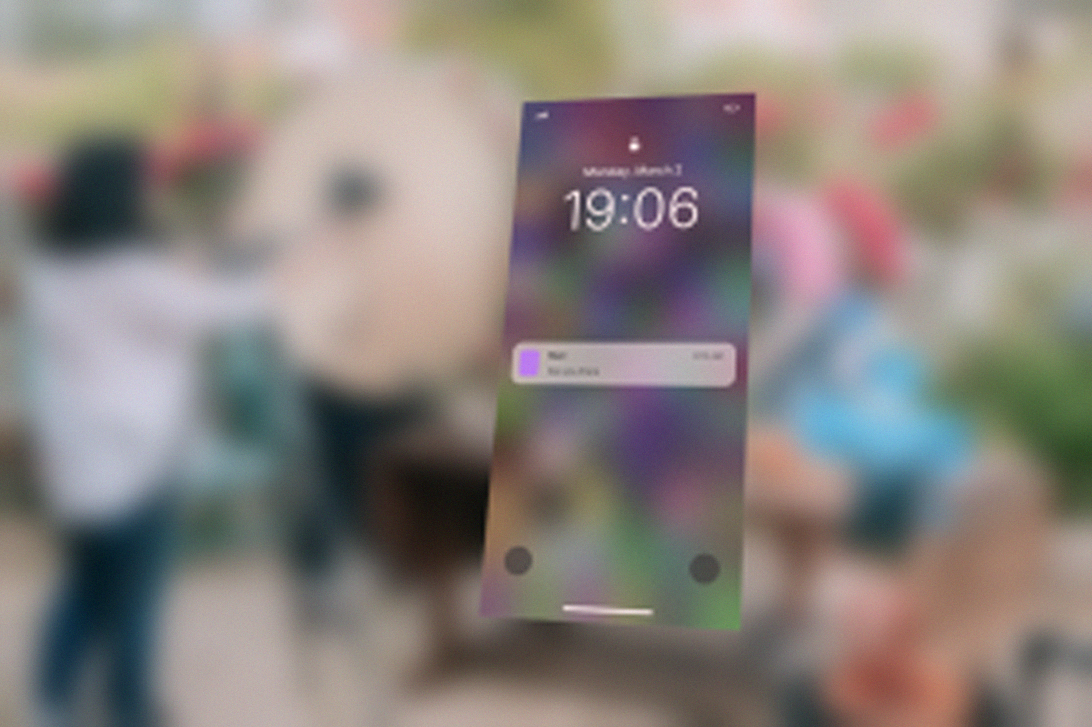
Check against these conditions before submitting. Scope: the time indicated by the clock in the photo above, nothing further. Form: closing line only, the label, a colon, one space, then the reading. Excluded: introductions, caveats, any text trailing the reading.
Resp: 19:06
